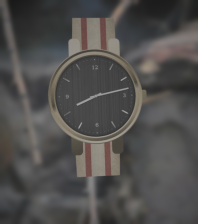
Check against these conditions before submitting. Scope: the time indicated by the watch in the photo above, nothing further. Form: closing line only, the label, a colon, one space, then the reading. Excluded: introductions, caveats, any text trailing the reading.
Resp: 8:13
